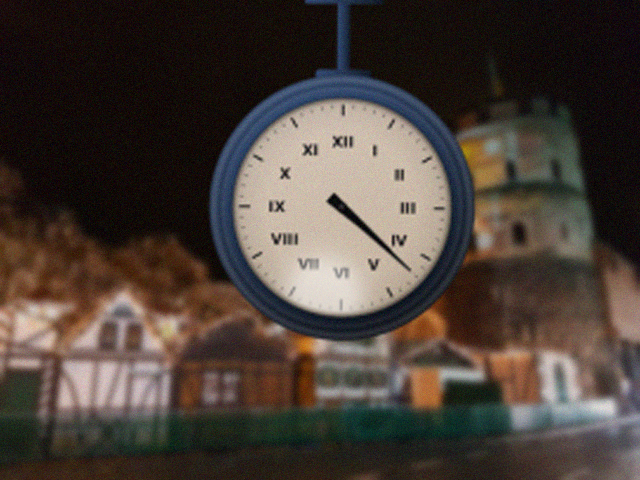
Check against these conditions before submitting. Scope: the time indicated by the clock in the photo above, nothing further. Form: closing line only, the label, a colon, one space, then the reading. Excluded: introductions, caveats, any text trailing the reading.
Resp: 4:22
